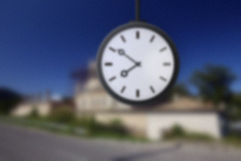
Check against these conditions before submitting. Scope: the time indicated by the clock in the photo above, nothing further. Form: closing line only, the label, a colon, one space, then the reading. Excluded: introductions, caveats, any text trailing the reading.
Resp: 7:51
